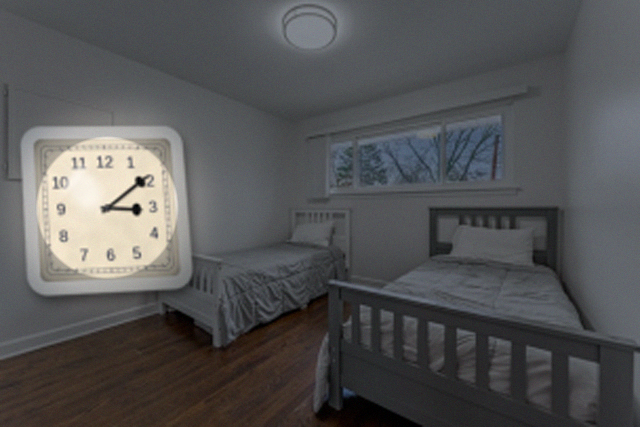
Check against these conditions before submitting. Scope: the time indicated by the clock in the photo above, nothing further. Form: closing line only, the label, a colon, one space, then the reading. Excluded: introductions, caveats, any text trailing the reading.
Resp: 3:09
